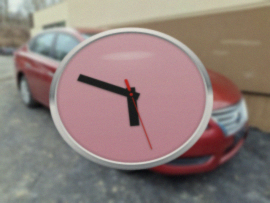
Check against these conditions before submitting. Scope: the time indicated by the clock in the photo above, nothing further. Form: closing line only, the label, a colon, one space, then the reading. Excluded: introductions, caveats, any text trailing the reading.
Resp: 5:48:27
